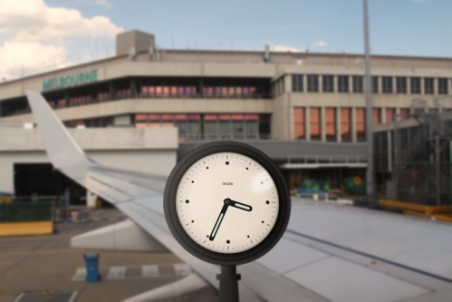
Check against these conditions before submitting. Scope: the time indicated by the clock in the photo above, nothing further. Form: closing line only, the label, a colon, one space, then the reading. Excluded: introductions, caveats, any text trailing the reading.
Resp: 3:34
